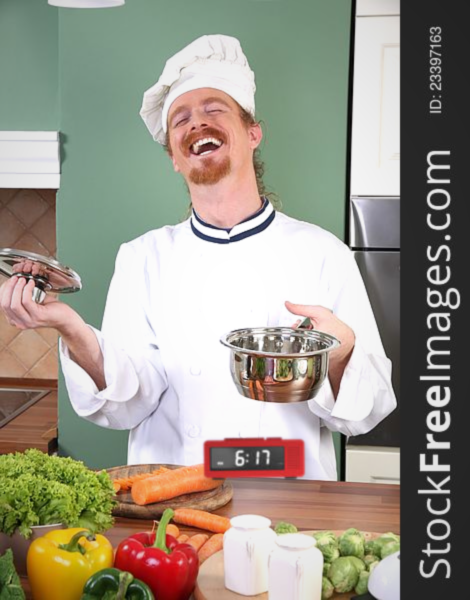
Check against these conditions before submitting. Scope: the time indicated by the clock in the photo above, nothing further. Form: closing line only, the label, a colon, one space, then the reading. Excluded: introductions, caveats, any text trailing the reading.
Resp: 6:17
